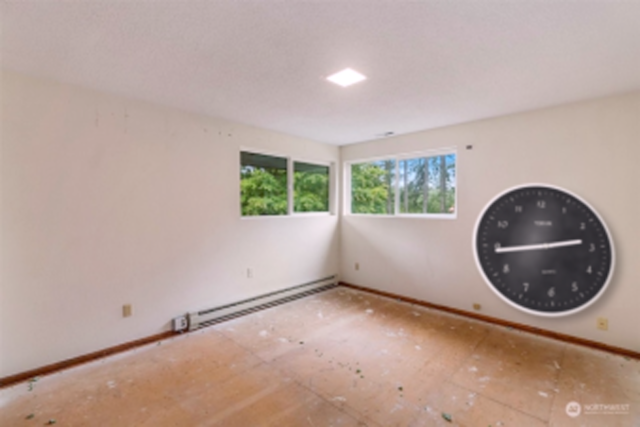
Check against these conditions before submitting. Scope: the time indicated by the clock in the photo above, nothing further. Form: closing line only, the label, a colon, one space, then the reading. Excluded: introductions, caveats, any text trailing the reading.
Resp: 2:44
